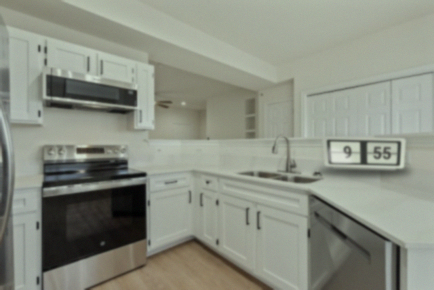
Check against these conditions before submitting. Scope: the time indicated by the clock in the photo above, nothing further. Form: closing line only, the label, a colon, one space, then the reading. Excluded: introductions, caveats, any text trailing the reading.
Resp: 9:55
